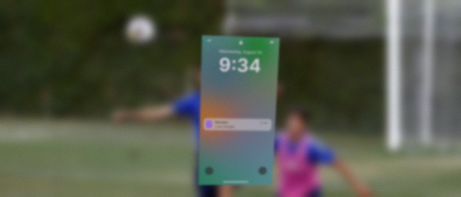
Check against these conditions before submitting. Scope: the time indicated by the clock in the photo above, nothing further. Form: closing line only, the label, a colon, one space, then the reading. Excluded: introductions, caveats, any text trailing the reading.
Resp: 9:34
